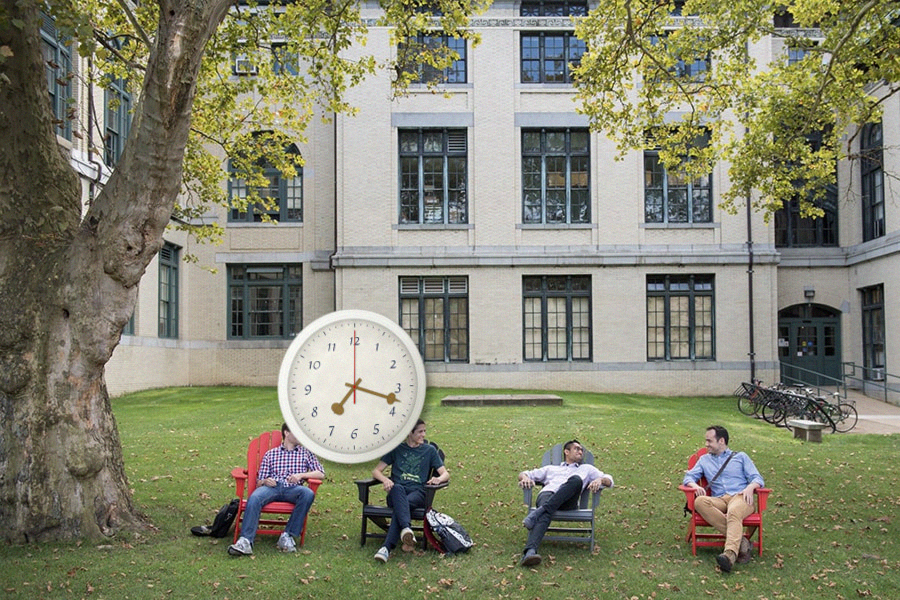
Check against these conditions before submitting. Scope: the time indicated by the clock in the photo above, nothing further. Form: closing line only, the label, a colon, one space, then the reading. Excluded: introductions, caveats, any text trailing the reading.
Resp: 7:18:00
